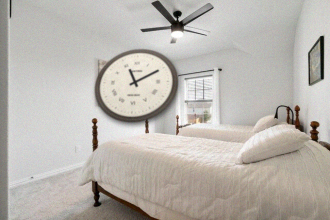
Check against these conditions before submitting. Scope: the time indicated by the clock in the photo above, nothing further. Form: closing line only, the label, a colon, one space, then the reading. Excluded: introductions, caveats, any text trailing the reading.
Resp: 11:10
